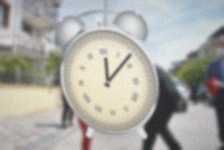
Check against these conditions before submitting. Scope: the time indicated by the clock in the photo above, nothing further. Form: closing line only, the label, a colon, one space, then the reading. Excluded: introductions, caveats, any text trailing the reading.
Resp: 12:08
